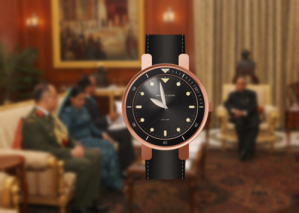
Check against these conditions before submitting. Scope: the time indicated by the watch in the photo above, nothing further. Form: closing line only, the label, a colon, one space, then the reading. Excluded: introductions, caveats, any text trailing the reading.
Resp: 9:58
